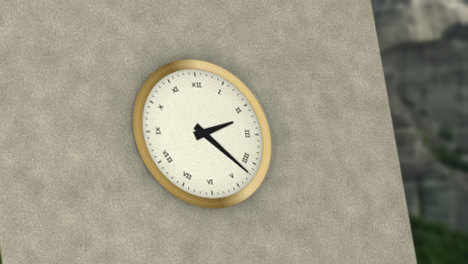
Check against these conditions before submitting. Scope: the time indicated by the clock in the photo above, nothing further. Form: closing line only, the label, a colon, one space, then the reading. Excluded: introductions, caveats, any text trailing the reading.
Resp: 2:22
